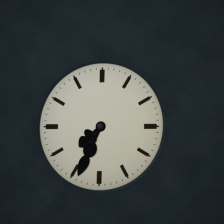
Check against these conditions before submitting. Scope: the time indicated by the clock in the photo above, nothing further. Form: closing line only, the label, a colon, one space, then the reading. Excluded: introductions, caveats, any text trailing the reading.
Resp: 7:34
